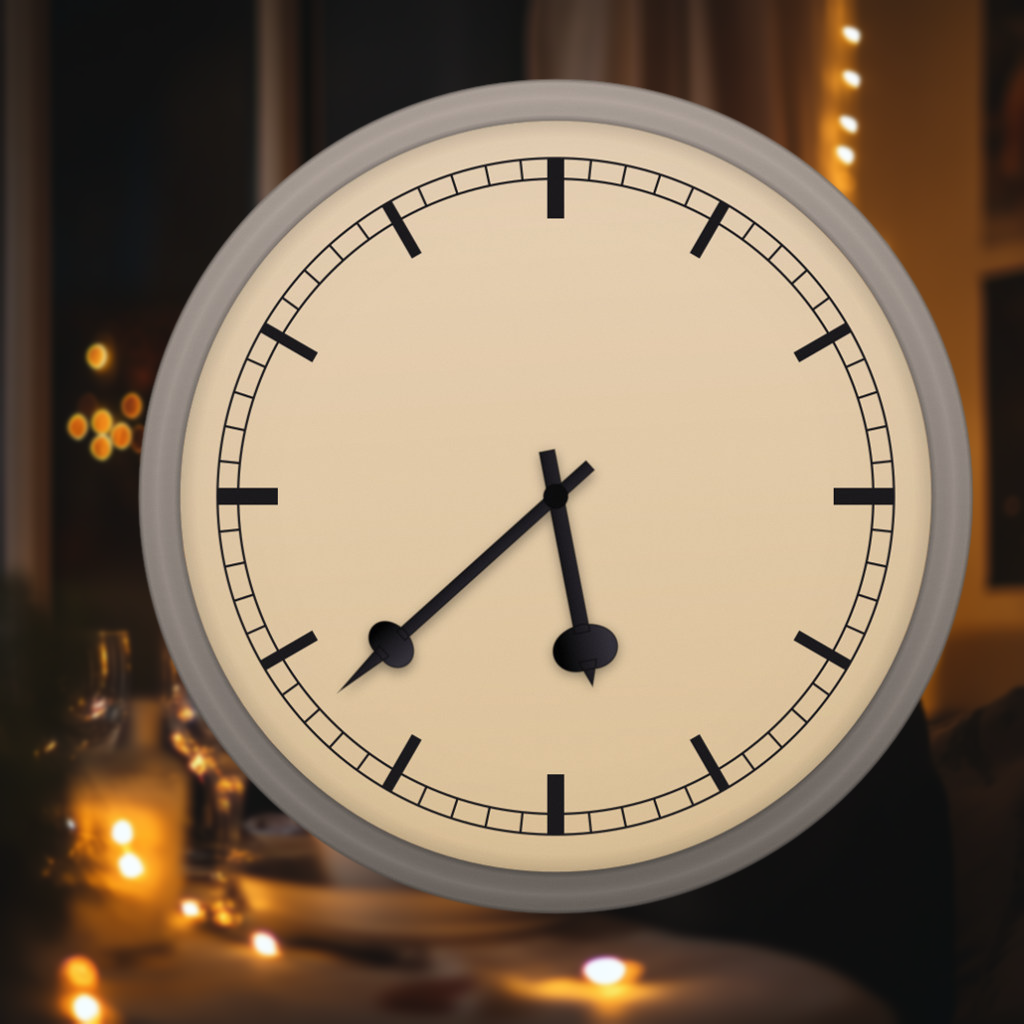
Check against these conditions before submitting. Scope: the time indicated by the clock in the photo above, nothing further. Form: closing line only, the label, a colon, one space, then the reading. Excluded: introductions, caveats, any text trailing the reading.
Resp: 5:38
